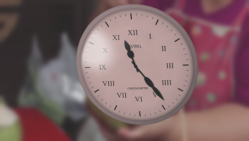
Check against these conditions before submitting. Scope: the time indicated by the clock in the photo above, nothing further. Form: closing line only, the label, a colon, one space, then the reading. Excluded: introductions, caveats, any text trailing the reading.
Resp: 11:24
